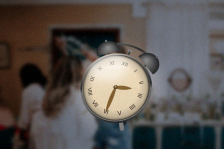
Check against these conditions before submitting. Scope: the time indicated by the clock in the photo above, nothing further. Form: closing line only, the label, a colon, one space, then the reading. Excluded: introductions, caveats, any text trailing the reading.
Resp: 2:30
